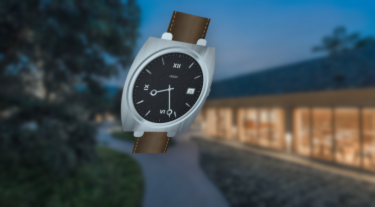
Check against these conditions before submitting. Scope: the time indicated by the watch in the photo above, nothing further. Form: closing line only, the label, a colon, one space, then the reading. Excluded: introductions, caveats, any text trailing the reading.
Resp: 8:27
